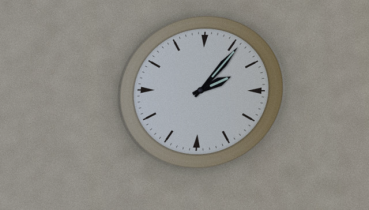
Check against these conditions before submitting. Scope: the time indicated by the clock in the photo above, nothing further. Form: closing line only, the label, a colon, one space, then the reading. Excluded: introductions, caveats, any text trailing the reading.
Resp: 2:06
